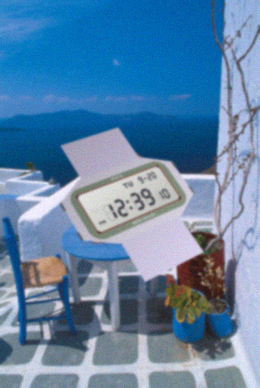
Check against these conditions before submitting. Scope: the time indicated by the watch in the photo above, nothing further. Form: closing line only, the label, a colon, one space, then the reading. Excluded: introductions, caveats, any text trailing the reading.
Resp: 12:39:10
